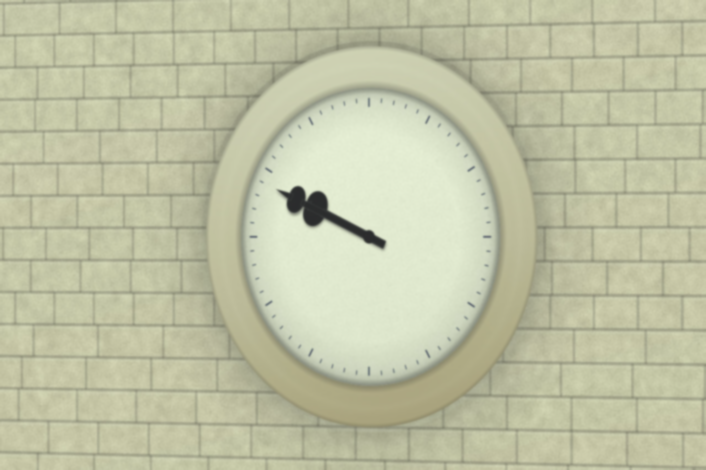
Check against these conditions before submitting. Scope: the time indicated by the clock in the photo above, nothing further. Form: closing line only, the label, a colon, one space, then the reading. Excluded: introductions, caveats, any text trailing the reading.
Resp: 9:49
